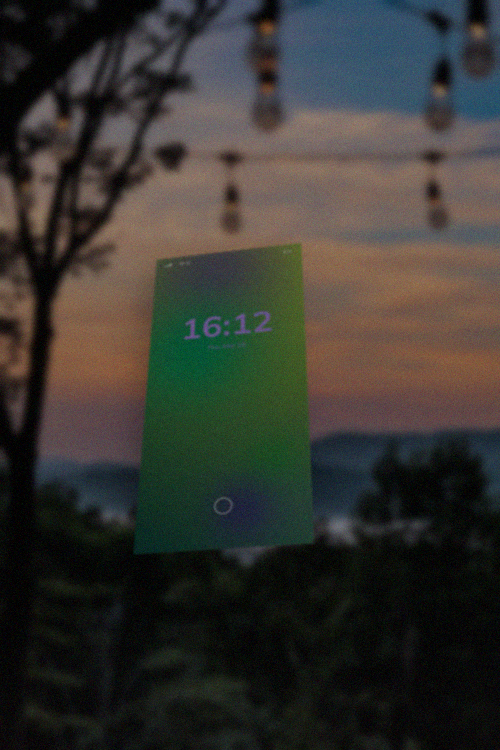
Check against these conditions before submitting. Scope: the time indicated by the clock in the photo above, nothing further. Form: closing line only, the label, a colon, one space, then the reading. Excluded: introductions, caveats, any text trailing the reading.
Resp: 16:12
